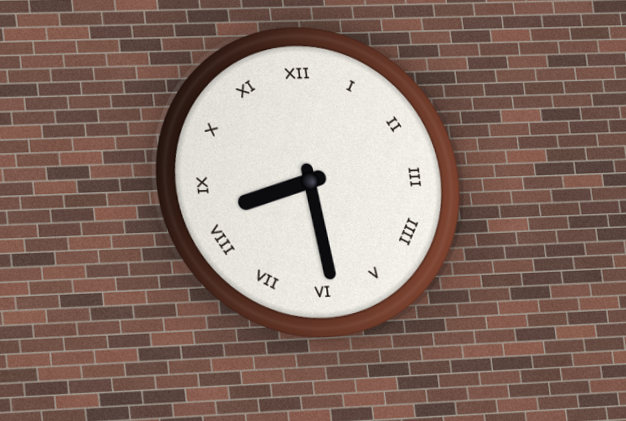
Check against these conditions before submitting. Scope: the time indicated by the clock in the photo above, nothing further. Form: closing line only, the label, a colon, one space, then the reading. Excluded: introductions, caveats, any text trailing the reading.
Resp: 8:29
